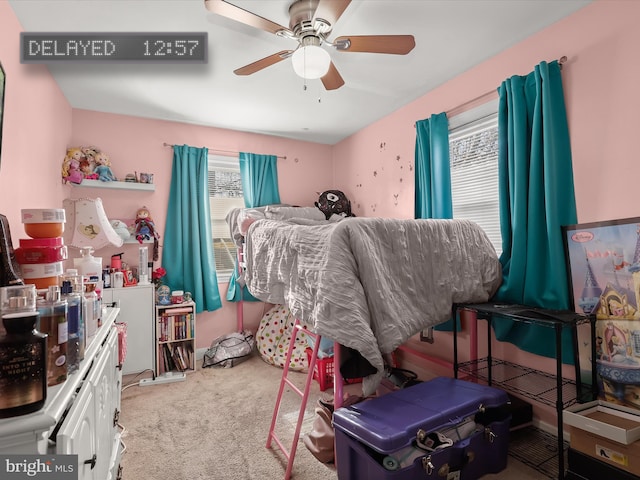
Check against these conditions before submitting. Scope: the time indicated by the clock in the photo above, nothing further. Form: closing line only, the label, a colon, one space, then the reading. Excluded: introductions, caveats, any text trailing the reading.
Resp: 12:57
